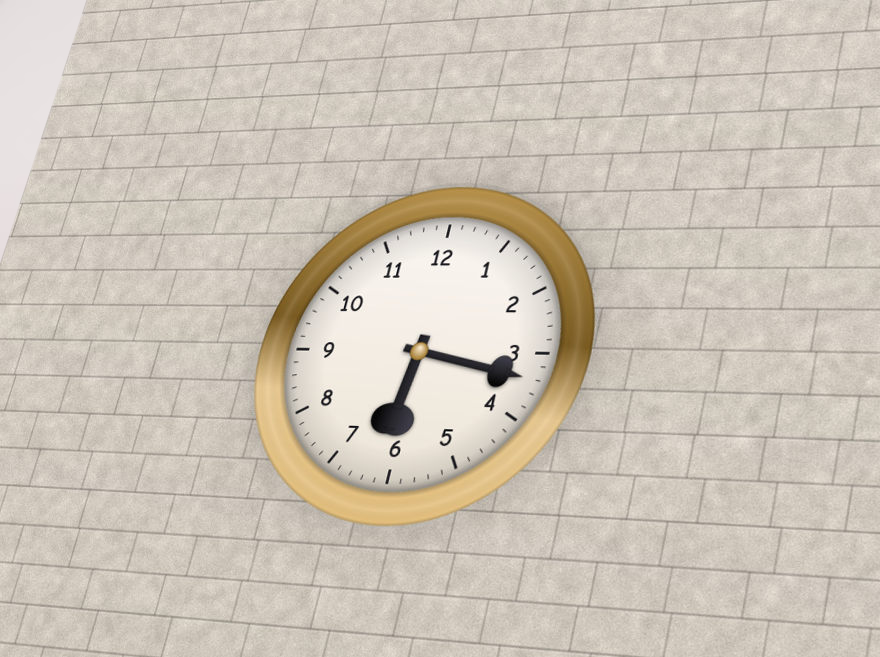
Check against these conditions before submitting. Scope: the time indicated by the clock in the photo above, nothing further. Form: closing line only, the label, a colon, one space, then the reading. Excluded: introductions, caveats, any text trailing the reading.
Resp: 6:17
